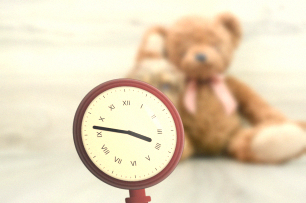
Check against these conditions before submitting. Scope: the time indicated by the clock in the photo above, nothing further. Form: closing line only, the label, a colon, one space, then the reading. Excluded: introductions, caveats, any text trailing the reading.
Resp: 3:47
